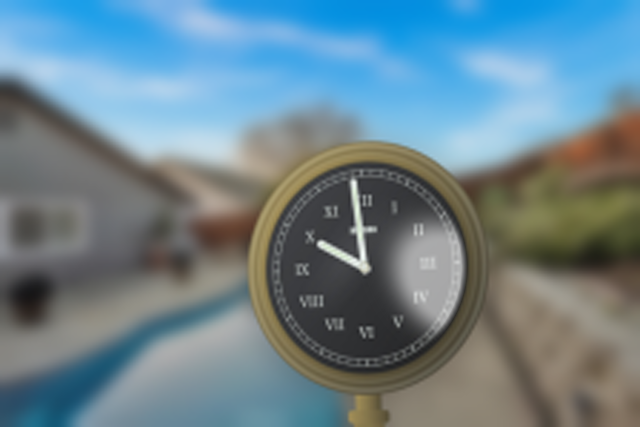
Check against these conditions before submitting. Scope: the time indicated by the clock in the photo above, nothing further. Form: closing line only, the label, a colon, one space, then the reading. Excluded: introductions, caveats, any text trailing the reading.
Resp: 9:59
